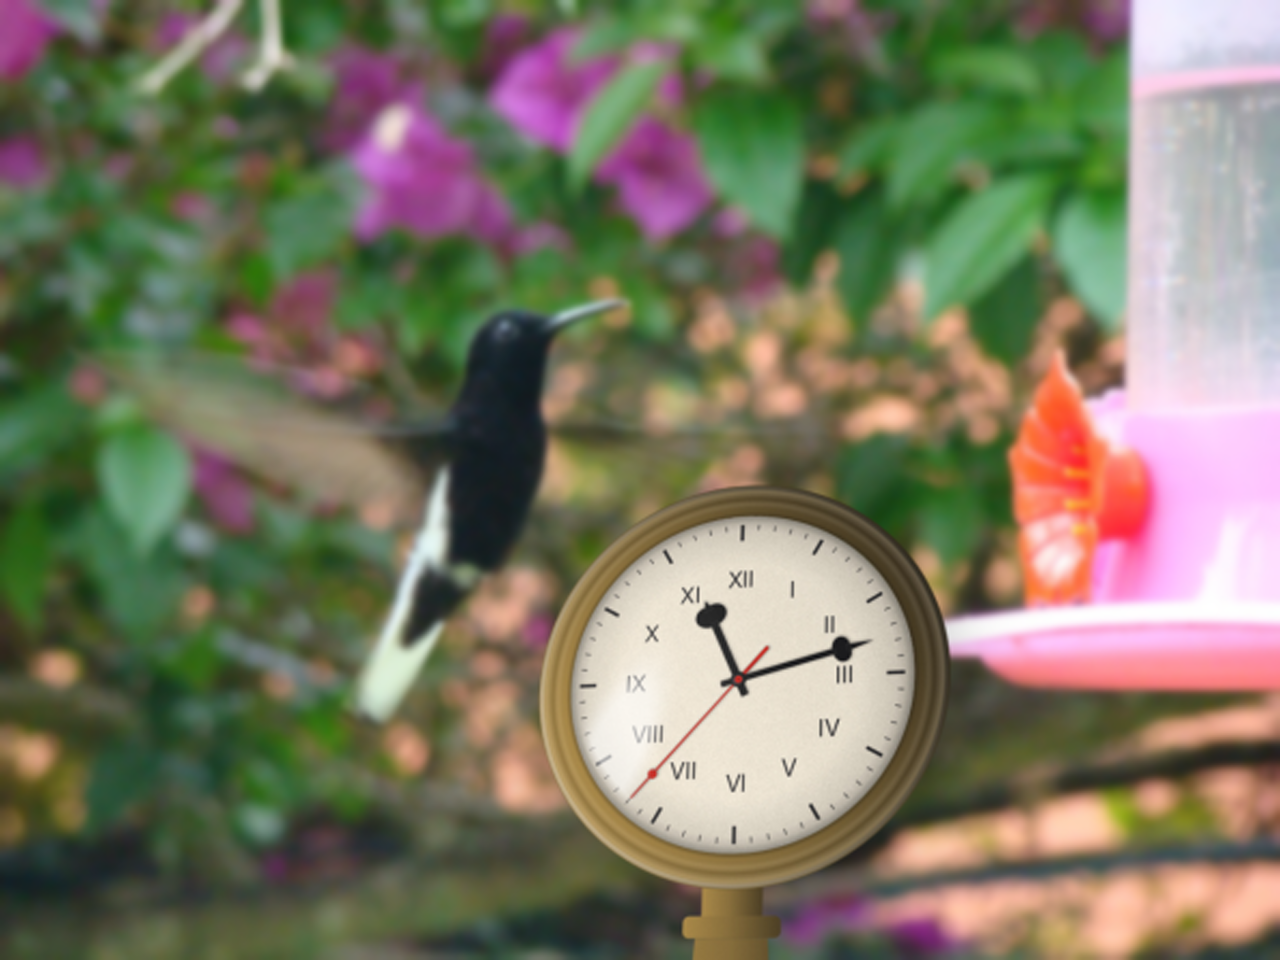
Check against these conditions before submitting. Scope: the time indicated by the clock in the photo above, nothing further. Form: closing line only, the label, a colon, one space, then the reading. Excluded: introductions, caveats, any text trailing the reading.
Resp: 11:12:37
